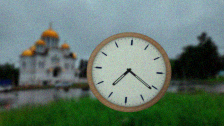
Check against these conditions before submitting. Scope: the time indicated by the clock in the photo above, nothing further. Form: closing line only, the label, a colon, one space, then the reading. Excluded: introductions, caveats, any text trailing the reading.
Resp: 7:21
